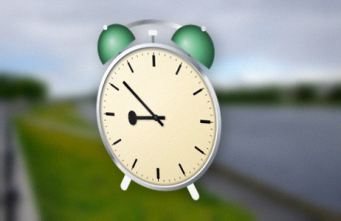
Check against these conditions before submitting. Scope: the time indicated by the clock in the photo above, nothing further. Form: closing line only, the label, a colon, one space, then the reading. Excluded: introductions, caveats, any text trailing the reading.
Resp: 8:52
